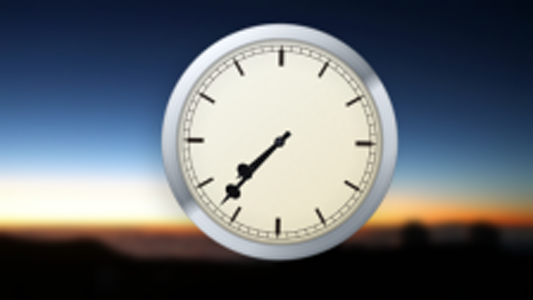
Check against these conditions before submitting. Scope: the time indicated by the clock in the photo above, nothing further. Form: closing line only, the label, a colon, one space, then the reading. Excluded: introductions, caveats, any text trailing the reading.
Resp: 7:37
